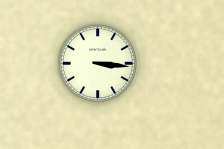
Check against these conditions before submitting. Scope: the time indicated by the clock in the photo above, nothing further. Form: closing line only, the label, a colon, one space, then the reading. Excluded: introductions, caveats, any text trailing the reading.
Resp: 3:16
